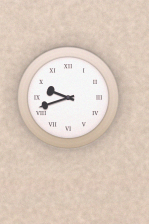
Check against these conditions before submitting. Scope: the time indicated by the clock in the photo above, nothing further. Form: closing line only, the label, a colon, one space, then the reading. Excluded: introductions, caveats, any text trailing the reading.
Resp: 9:42
